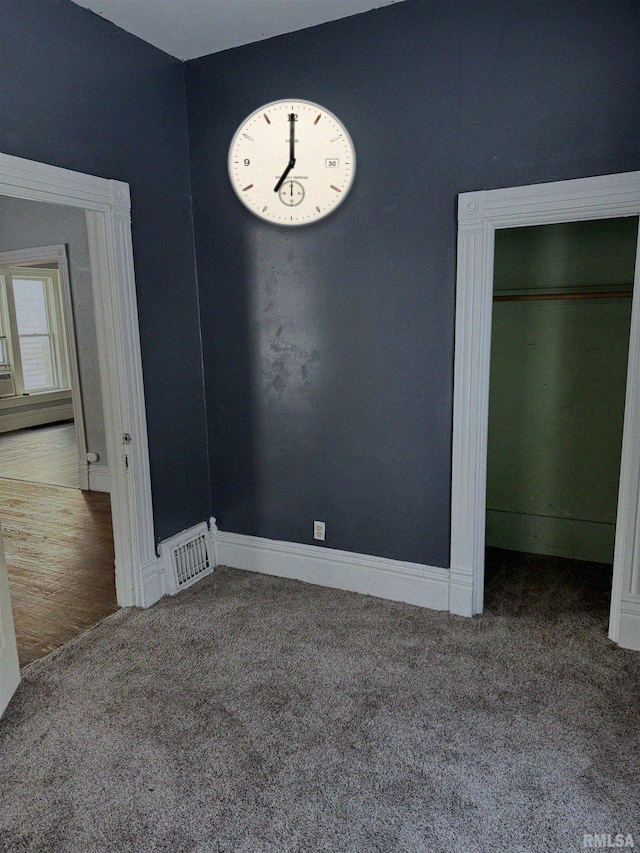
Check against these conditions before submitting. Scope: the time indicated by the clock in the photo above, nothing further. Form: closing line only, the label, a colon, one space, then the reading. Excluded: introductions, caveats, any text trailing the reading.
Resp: 7:00
